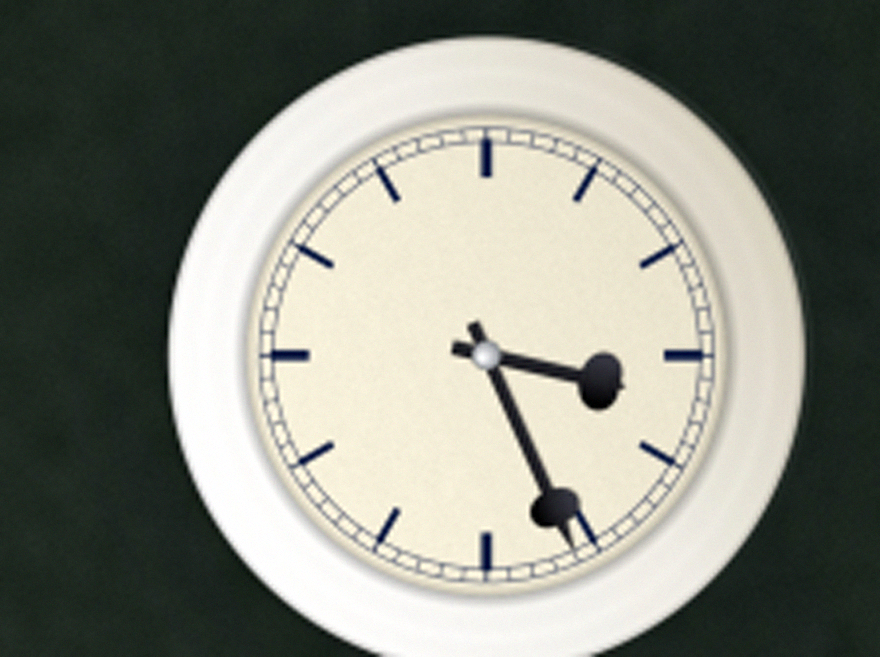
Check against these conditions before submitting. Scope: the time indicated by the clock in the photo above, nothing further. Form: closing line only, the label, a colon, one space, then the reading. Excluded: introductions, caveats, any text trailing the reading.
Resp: 3:26
